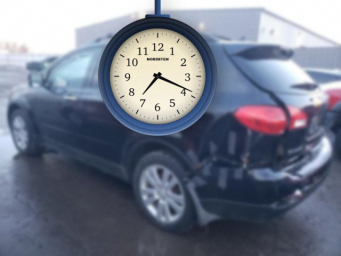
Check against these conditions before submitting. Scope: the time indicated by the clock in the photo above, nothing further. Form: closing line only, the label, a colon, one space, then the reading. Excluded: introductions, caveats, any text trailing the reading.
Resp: 7:19
